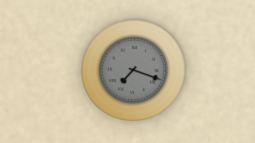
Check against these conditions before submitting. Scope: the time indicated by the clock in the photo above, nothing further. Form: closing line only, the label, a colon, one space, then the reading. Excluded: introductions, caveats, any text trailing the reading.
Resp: 7:18
